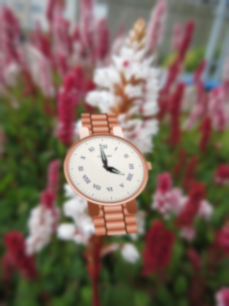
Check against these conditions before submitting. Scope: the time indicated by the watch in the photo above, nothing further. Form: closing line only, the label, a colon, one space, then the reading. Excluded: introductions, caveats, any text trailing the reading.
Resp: 3:59
